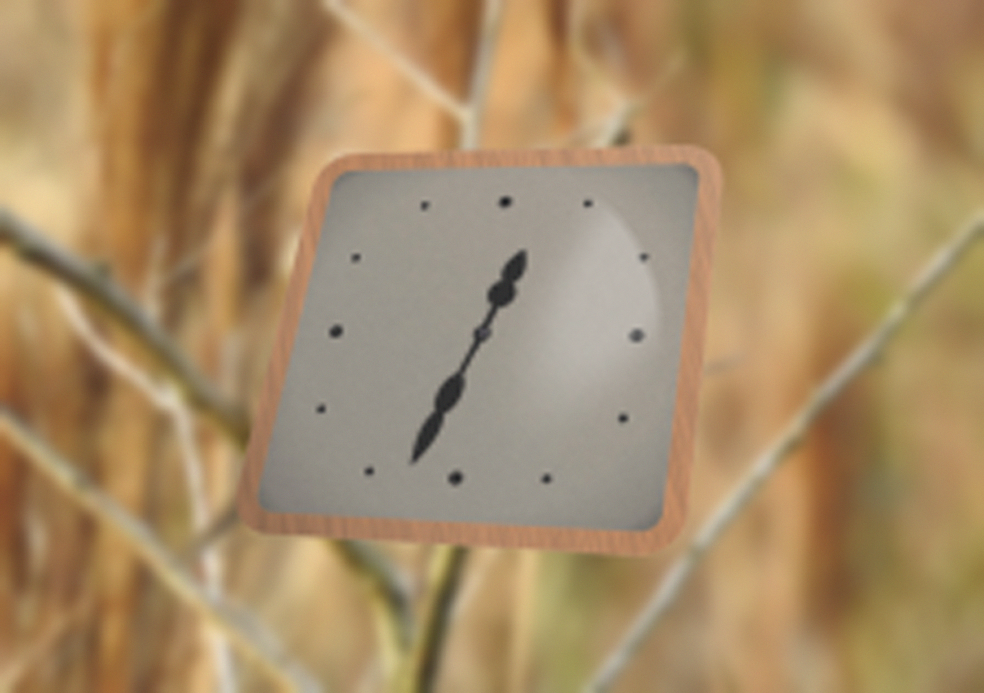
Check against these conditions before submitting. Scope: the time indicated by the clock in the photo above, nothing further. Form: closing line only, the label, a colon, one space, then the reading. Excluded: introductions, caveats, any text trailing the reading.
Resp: 12:33
